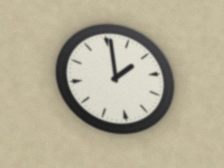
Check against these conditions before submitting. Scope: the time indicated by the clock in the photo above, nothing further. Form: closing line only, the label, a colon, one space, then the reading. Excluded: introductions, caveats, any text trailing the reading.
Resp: 2:01
